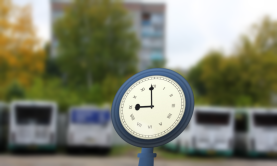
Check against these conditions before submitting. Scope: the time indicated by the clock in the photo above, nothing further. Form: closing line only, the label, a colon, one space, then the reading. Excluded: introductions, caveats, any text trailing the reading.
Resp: 8:59
